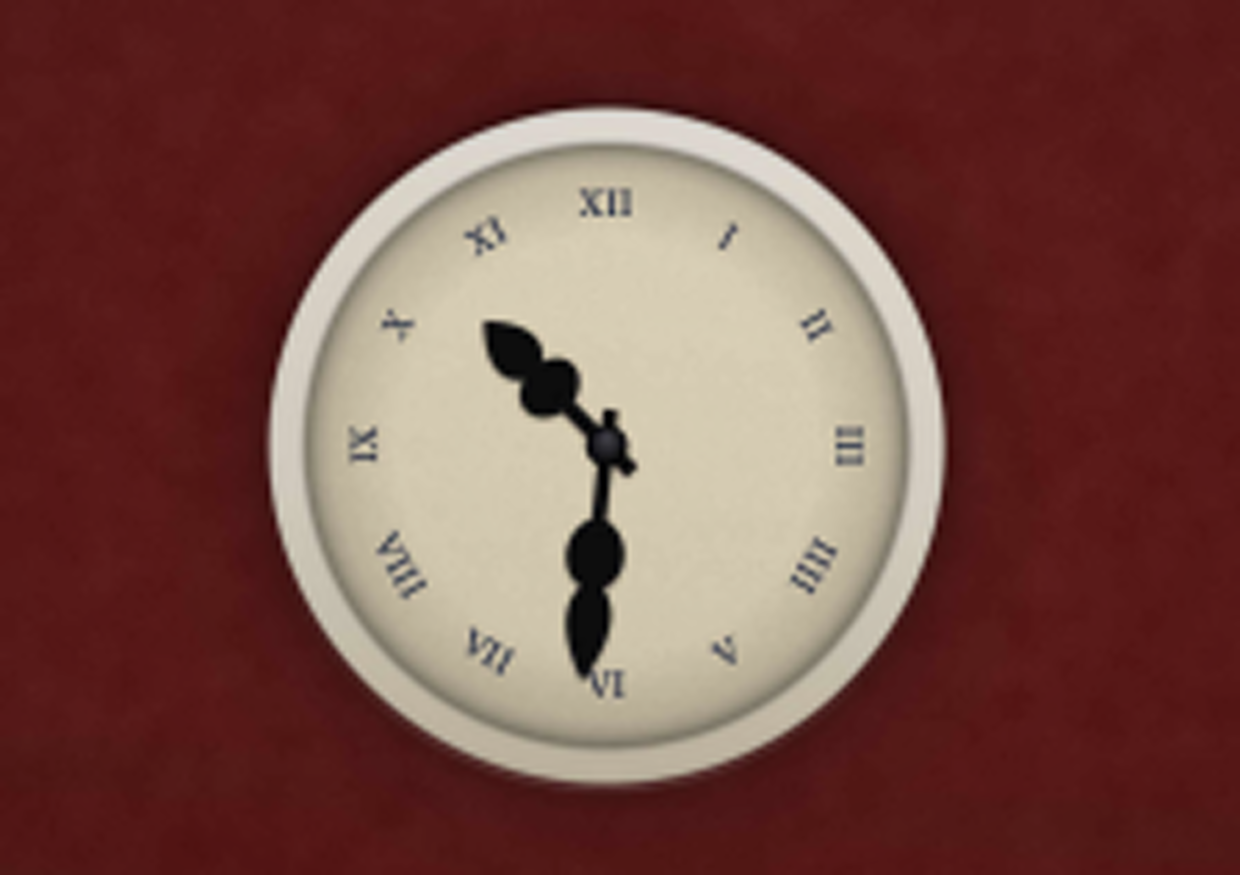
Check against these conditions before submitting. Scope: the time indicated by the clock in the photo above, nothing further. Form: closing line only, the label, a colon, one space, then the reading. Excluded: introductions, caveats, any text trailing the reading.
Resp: 10:31
